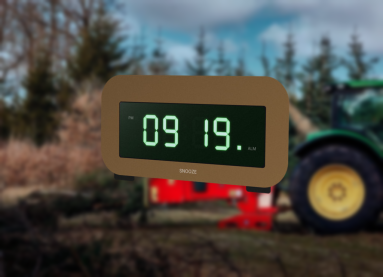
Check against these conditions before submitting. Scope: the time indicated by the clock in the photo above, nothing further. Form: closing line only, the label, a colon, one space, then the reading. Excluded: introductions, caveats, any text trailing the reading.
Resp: 9:19
